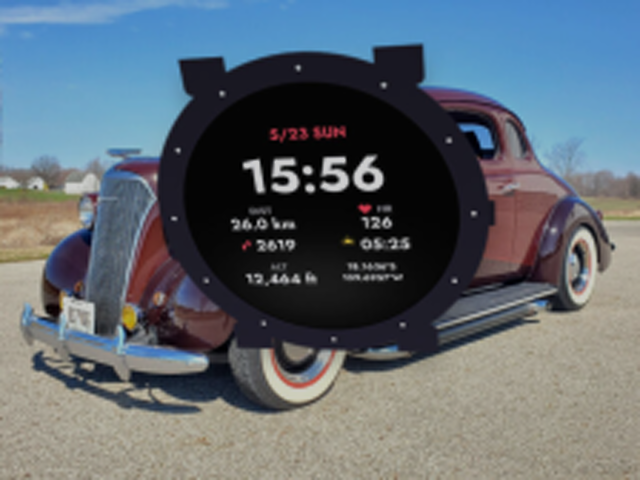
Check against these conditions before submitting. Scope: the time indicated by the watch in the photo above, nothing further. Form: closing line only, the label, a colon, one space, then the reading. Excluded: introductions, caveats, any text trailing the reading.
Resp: 15:56
